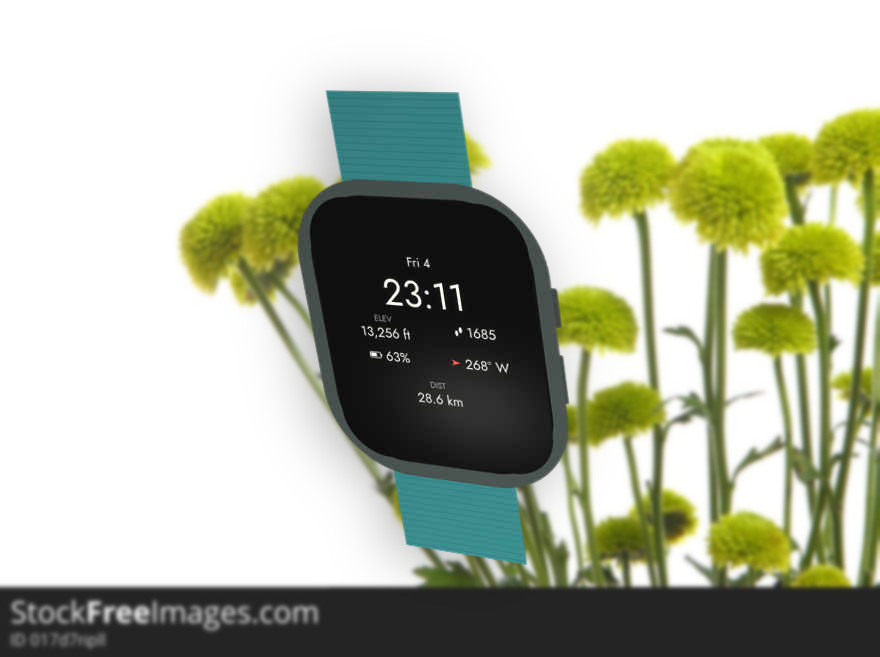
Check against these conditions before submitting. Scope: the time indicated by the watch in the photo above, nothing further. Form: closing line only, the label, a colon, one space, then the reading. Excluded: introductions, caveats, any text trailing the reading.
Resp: 23:11
